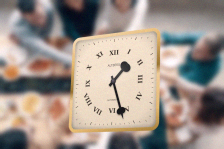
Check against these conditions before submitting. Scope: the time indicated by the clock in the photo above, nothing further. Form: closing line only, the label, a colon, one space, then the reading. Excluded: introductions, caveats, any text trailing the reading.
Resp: 1:27
